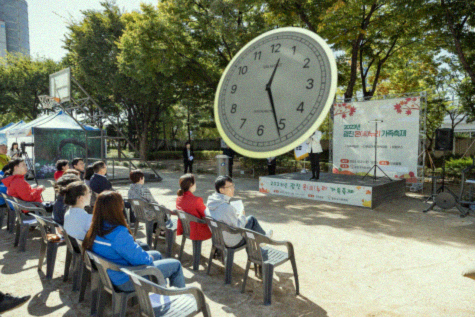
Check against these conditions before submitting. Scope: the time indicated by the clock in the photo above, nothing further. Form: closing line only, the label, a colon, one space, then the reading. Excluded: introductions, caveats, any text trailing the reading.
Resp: 12:26
